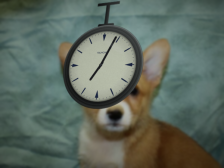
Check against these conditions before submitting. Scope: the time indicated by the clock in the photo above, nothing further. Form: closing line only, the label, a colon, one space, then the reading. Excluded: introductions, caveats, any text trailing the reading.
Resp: 7:04
